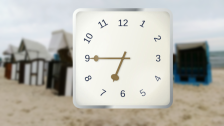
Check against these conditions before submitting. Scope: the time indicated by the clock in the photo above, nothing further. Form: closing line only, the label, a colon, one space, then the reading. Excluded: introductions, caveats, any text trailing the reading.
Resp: 6:45
